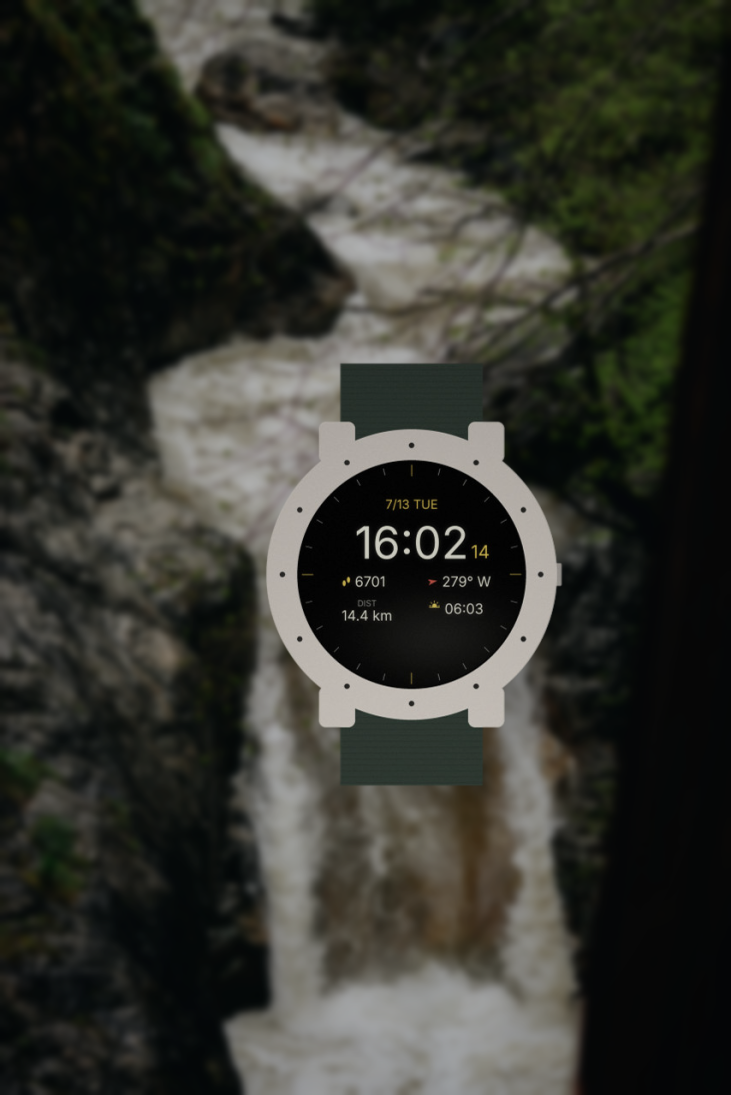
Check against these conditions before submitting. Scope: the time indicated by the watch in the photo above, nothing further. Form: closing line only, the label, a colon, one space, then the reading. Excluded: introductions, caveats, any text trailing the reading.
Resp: 16:02:14
